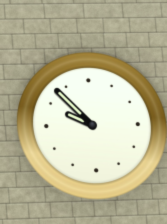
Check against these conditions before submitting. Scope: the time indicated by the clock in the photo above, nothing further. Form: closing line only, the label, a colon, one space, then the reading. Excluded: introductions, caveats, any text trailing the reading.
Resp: 9:53
